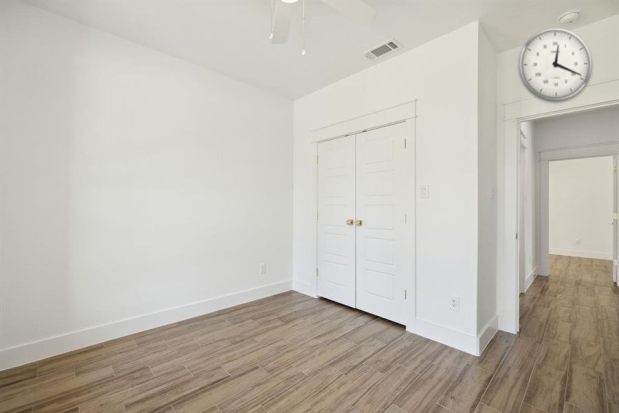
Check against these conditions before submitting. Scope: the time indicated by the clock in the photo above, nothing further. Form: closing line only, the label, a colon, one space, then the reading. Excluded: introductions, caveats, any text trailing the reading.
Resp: 12:19
